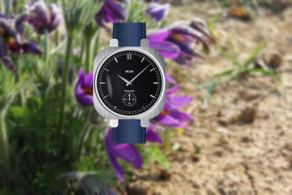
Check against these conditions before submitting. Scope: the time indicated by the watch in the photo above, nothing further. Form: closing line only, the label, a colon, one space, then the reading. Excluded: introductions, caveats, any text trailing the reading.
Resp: 10:08
